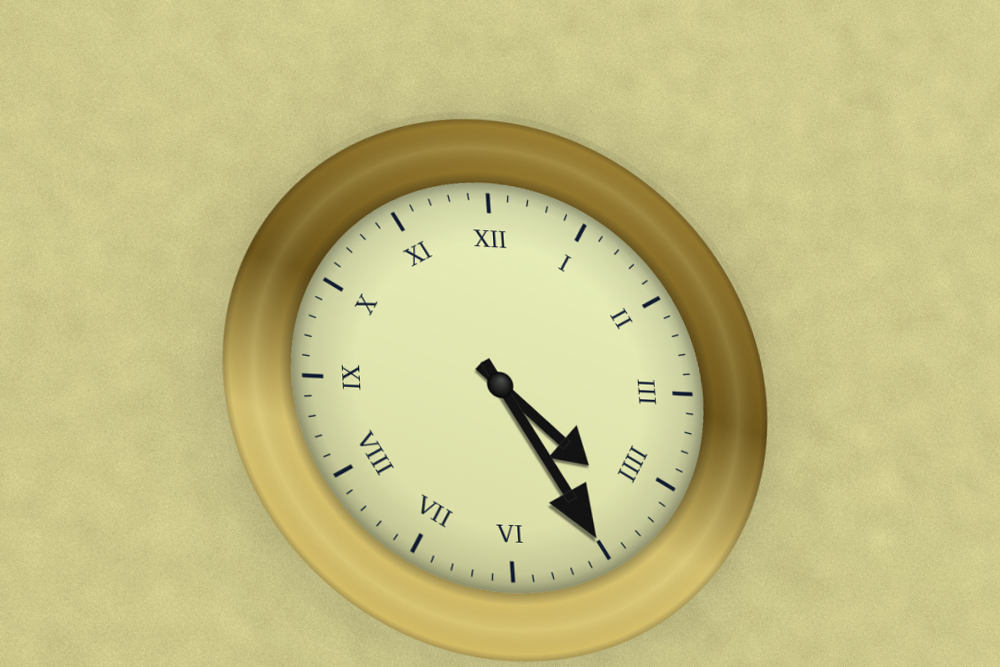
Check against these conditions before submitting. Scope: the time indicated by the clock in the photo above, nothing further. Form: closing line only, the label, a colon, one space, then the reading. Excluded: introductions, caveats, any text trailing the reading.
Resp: 4:25
